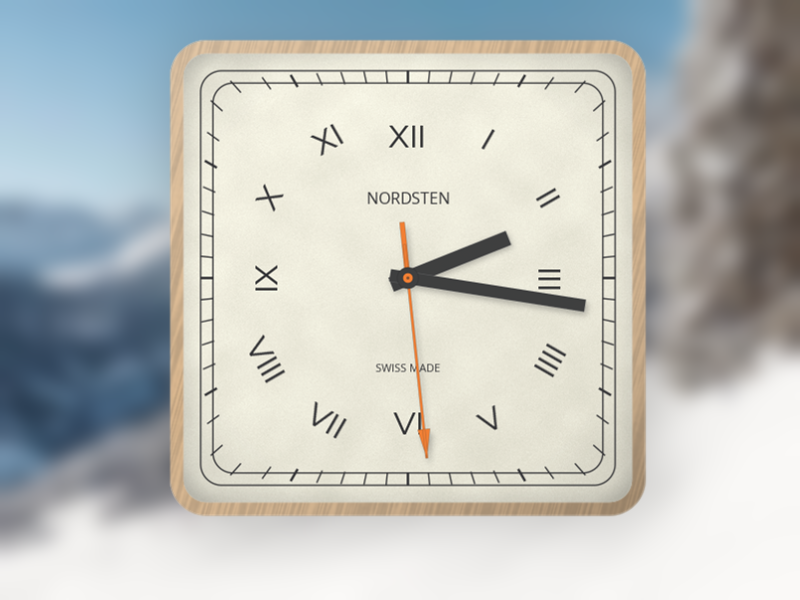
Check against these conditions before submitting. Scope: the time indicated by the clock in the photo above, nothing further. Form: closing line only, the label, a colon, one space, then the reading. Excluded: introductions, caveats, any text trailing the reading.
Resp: 2:16:29
